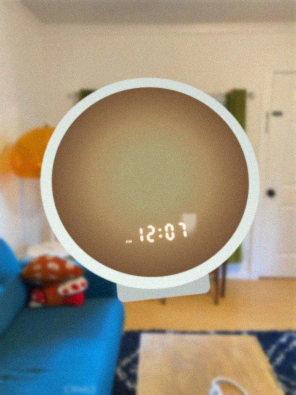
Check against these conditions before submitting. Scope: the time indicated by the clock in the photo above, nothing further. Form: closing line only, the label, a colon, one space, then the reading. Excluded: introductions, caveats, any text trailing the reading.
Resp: 12:07
